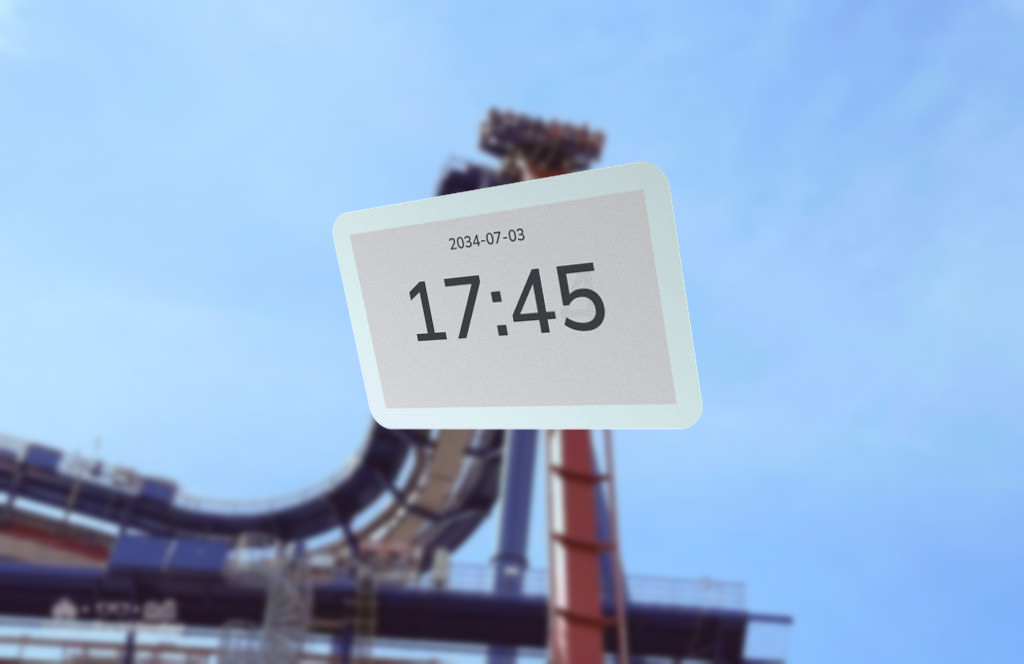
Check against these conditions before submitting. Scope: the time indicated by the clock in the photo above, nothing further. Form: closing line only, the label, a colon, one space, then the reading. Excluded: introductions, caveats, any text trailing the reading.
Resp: 17:45
